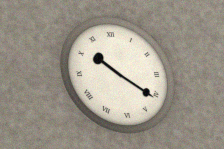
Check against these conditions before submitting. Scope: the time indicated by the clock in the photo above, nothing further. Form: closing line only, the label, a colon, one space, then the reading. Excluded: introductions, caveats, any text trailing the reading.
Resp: 10:21
